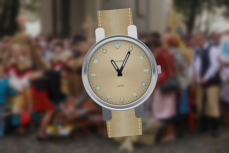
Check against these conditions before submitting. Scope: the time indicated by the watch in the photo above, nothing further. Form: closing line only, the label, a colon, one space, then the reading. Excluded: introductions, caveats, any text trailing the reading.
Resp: 11:05
